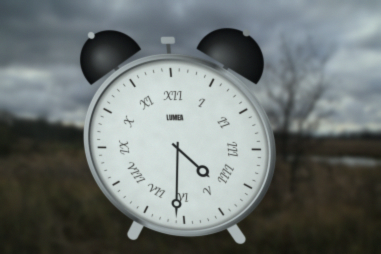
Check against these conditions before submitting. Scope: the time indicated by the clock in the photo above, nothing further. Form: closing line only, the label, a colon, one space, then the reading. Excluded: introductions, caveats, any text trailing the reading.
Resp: 4:31
